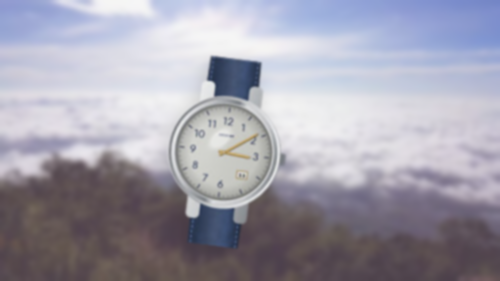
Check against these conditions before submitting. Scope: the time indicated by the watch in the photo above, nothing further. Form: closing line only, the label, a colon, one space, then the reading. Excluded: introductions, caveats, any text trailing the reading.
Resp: 3:09
